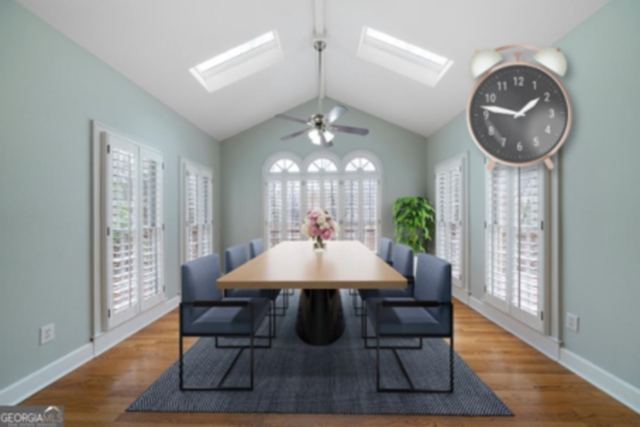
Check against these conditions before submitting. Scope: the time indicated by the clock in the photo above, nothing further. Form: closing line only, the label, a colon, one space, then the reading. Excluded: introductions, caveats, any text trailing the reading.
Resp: 1:47
